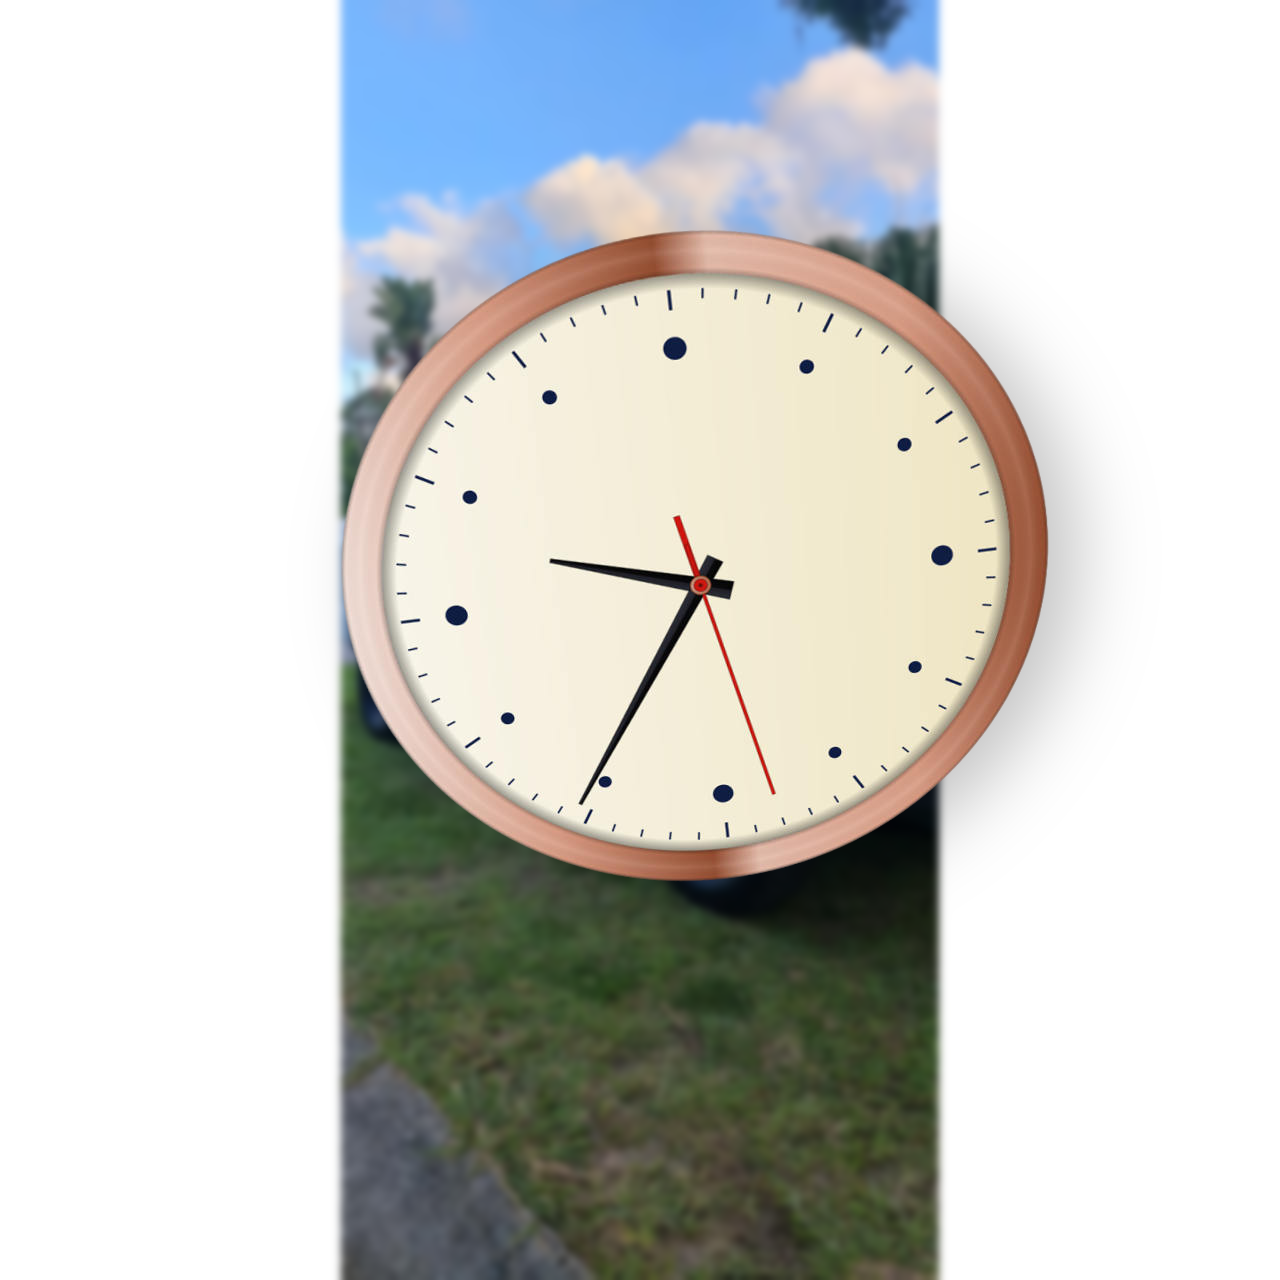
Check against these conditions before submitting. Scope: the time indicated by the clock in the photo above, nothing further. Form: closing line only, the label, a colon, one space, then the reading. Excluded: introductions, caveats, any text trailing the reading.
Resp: 9:35:28
